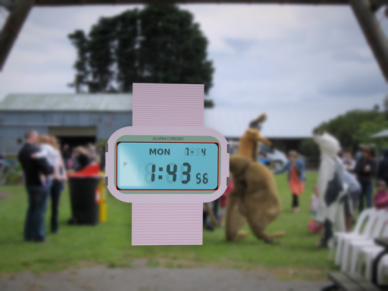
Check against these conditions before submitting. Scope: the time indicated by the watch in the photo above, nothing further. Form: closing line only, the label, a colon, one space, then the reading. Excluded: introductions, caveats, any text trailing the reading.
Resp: 1:43:56
